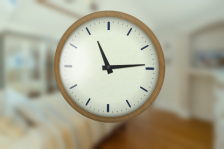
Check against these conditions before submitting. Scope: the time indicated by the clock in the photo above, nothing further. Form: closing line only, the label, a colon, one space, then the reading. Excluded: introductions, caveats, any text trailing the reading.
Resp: 11:14
